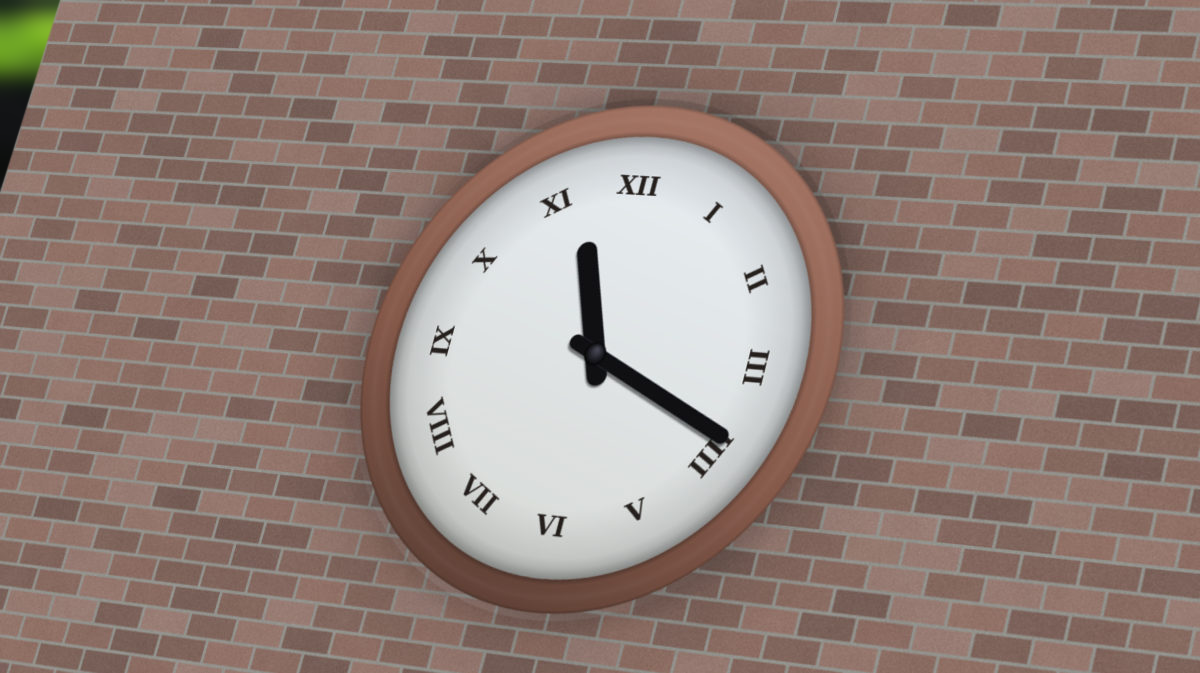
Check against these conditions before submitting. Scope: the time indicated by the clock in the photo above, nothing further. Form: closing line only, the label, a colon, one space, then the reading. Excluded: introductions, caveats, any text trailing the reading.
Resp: 11:19
